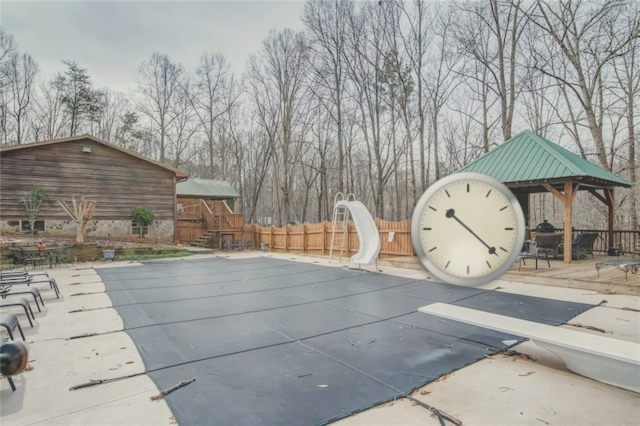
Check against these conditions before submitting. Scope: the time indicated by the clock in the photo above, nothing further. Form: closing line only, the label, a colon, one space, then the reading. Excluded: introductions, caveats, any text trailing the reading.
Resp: 10:22
